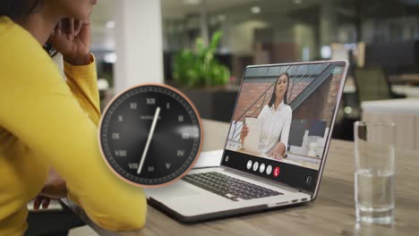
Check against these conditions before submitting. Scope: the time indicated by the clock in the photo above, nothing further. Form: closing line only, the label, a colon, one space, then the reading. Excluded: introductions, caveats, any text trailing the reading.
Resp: 12:33
